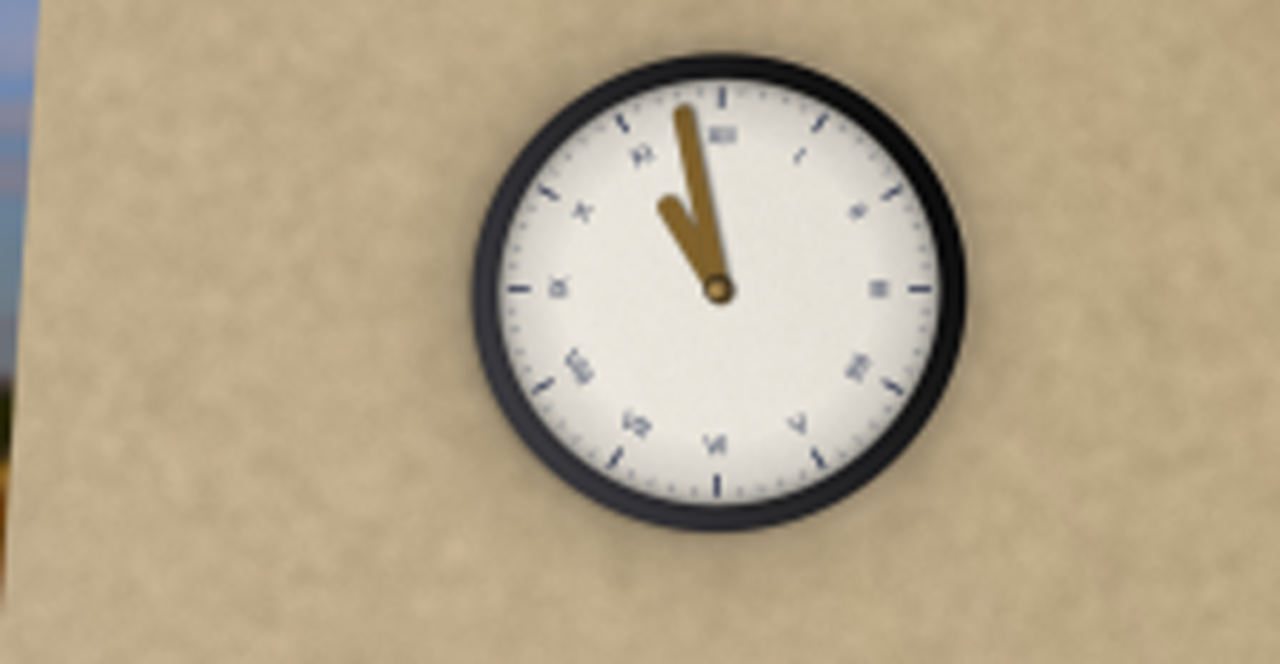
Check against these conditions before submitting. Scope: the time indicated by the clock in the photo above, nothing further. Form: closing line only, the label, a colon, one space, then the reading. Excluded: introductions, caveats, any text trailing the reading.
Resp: 10:58
